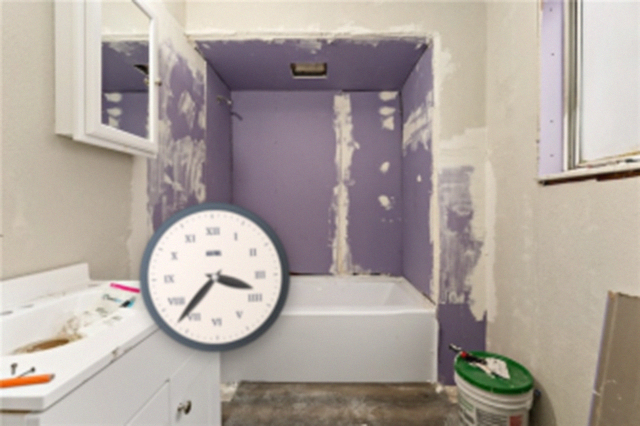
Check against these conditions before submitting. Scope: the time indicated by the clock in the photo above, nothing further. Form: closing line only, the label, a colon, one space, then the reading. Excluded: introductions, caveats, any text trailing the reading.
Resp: 3:37
